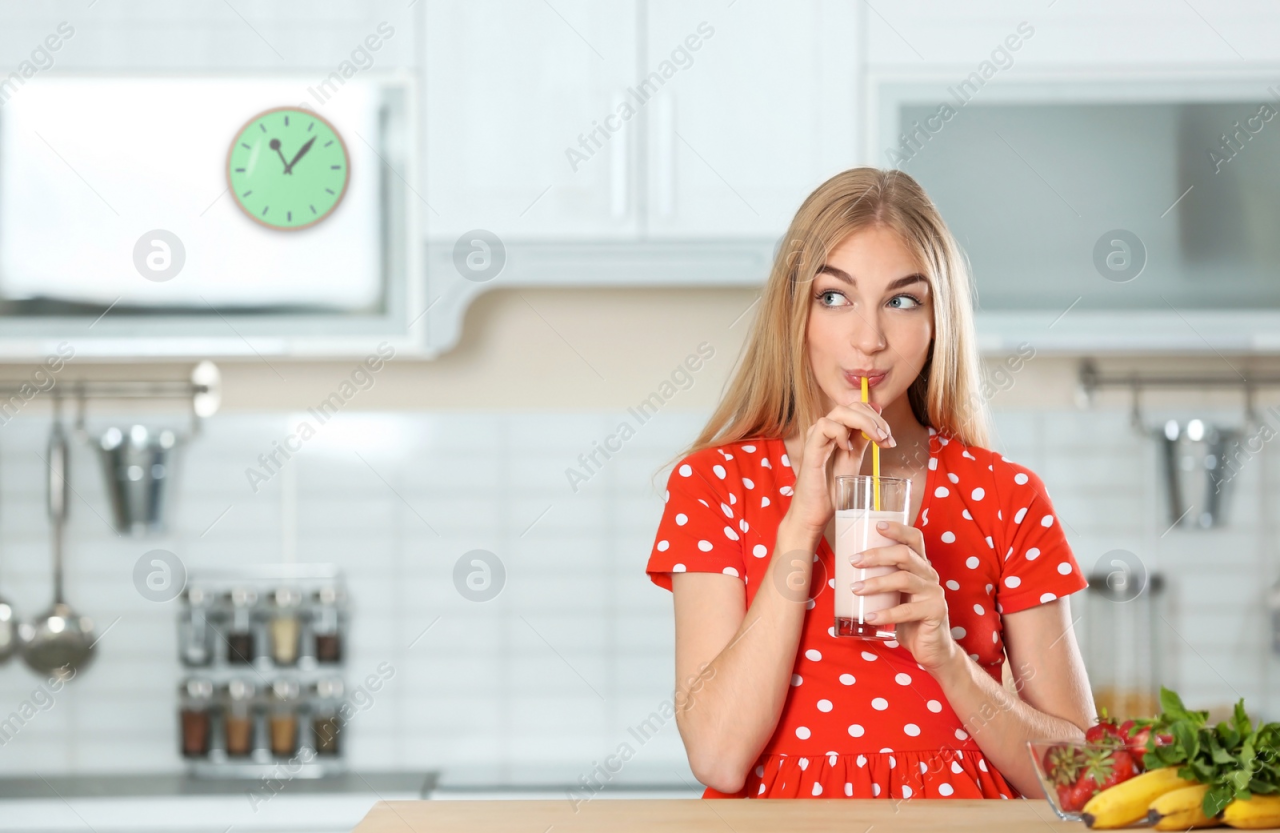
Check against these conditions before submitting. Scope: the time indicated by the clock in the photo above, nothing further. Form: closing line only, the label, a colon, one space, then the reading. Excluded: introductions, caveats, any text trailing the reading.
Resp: 11:07
